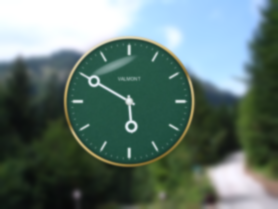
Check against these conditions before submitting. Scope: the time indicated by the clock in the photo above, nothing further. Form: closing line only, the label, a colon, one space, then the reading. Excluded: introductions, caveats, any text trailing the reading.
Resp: 5:50
